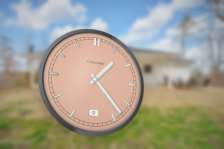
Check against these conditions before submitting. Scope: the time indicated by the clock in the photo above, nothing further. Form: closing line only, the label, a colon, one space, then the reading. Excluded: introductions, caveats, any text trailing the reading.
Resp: 1:23
